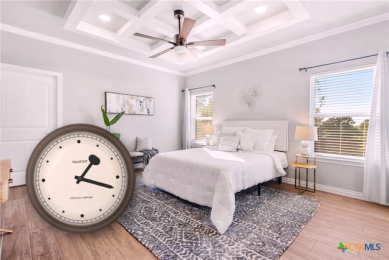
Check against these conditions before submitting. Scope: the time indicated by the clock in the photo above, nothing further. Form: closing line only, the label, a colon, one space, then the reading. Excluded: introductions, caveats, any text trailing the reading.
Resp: 1:18
